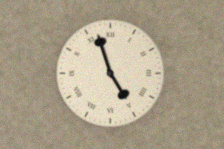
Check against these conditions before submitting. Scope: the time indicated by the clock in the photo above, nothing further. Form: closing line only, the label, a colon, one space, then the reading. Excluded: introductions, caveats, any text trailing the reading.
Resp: 4:57
